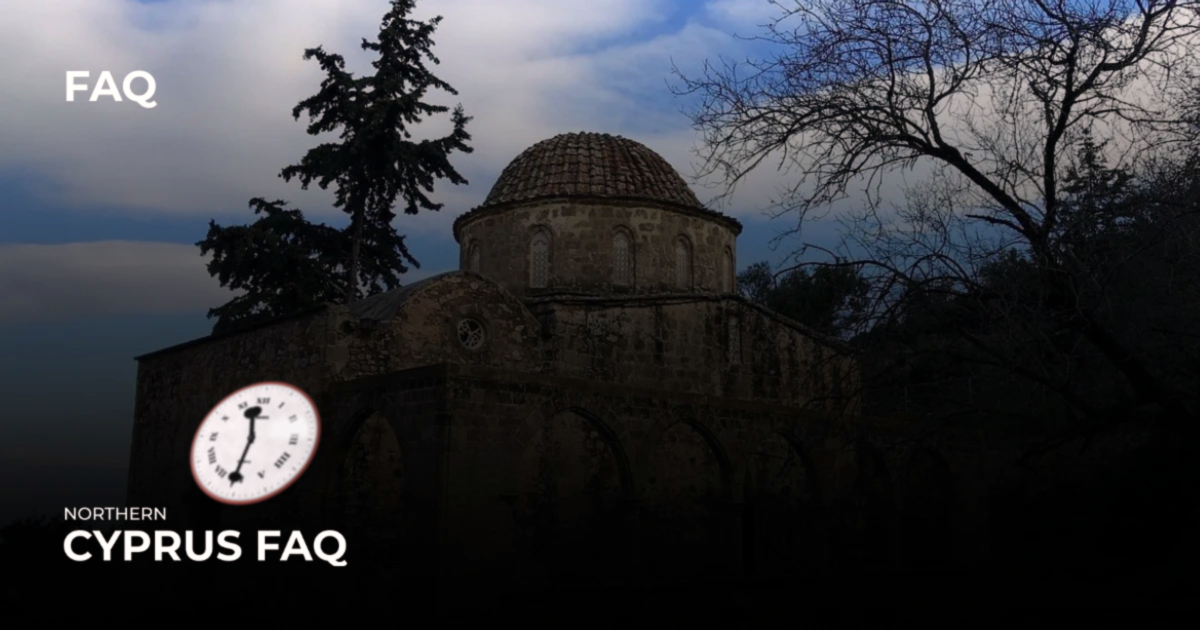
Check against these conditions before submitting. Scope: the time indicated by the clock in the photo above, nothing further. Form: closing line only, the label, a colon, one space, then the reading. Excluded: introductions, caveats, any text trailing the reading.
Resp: 11:31
